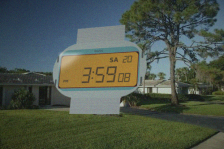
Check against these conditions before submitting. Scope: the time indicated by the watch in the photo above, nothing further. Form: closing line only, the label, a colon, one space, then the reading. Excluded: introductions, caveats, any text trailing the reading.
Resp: 3:59:08
